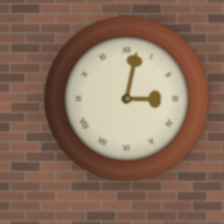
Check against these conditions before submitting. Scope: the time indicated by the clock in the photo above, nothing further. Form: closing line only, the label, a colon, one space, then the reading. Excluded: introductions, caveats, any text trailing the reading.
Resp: 3:02
